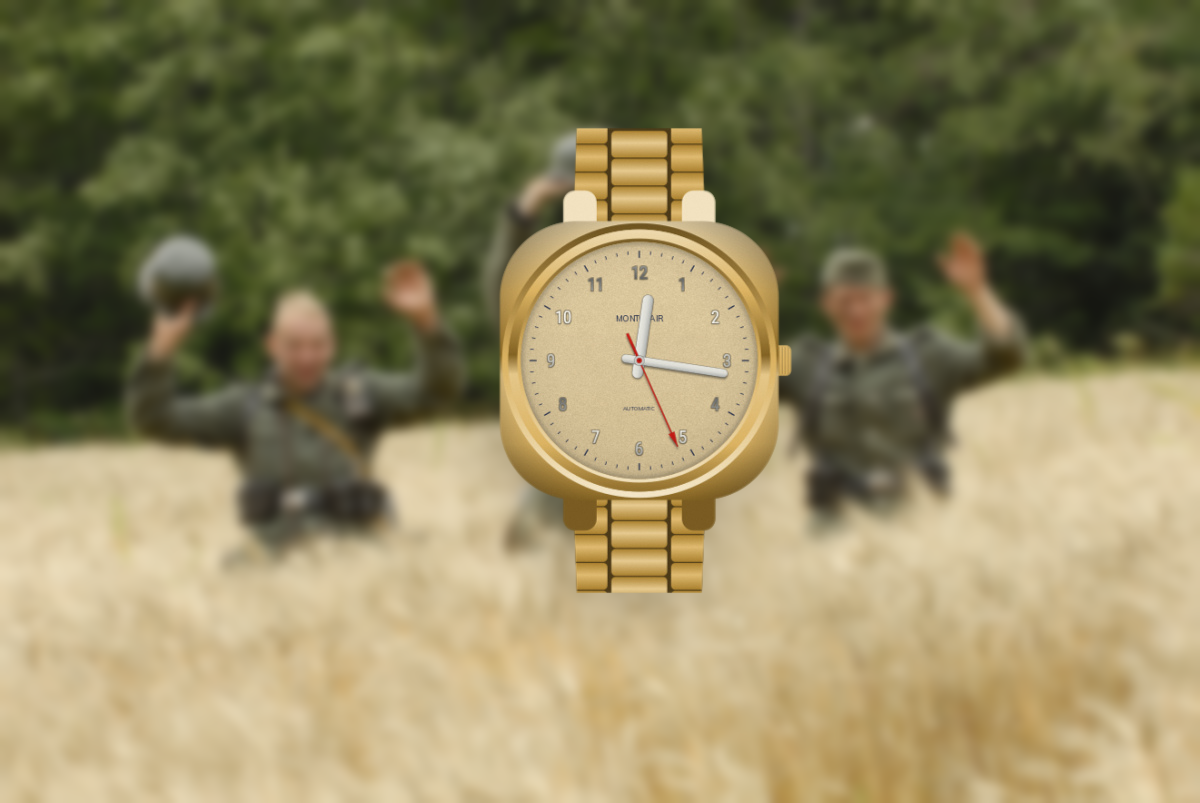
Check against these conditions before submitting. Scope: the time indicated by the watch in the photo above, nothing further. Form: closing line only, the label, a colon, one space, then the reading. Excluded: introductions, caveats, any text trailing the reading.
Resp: 12:16:26
